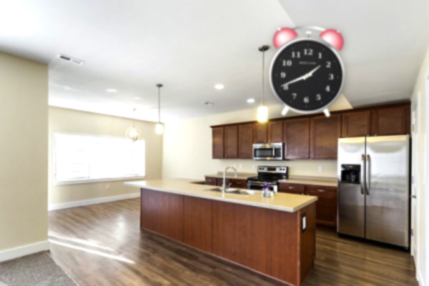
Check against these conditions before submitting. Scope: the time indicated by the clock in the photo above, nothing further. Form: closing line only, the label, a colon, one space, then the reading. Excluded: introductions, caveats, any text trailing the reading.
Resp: 1:41
